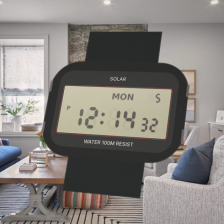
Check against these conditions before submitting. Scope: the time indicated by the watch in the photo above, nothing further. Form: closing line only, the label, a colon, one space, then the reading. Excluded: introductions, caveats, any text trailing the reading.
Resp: 12:14:32
